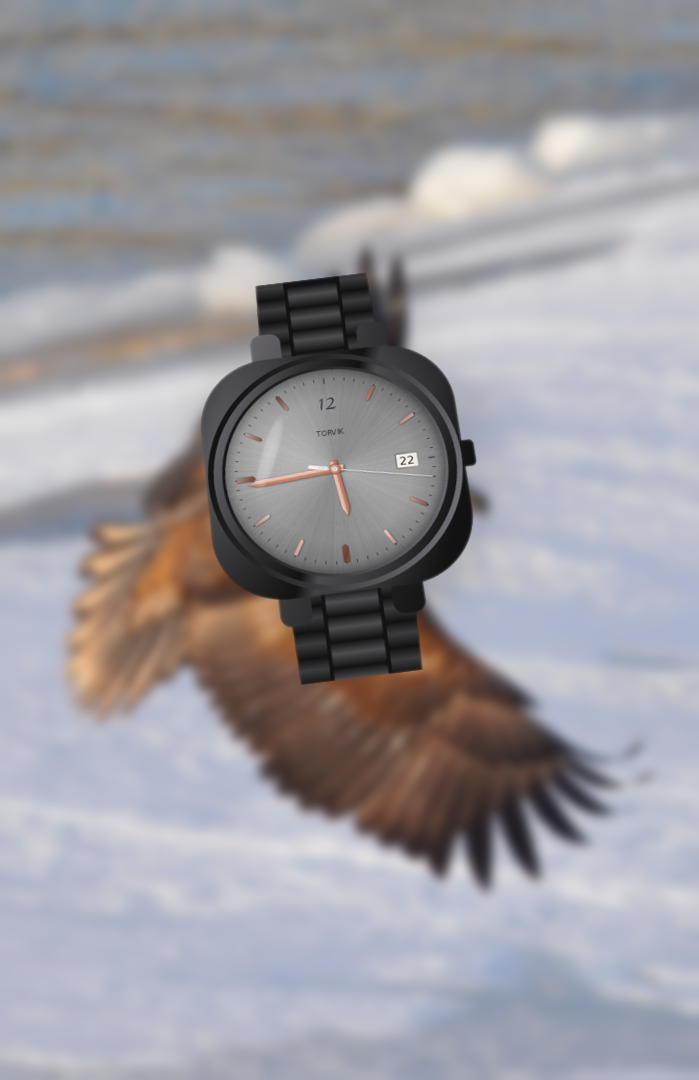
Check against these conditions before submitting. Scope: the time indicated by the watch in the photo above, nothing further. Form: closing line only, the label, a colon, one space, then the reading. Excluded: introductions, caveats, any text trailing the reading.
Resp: 5:44:17
